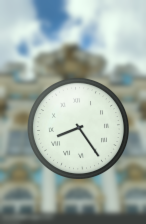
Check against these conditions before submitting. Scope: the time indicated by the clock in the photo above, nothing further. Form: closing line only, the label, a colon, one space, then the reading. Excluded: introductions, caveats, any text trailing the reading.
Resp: 8:25
